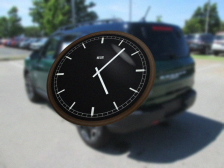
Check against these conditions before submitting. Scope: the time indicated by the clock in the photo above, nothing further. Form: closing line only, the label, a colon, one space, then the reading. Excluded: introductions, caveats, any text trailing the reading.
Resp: 5:07
